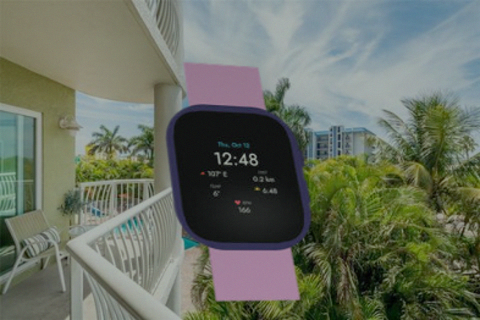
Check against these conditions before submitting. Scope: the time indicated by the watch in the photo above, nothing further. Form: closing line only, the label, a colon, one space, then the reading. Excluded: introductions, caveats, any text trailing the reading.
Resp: 12:48
